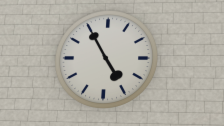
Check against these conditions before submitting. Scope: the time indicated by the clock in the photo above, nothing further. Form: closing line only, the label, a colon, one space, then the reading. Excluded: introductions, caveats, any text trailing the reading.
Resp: 4:55
